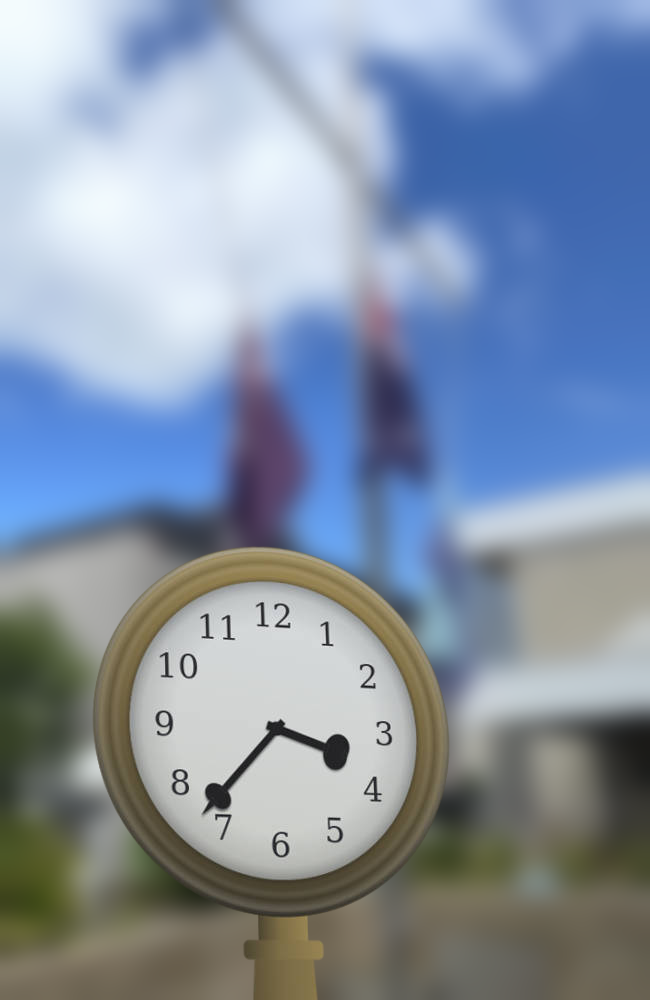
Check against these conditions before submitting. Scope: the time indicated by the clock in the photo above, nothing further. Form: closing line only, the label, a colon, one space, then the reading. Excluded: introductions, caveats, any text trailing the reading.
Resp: 3:37
